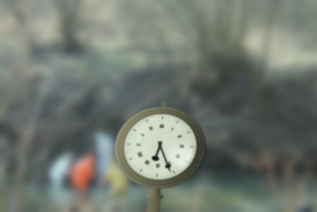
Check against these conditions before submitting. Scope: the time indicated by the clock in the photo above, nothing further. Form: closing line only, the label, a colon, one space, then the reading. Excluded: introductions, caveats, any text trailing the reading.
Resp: 6:26
